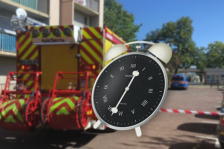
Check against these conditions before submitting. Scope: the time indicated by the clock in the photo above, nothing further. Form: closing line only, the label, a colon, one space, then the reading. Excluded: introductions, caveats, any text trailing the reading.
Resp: 12:33
